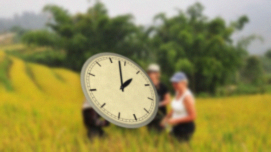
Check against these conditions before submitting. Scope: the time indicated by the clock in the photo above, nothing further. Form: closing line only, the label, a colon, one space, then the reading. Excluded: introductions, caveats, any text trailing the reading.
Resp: 2:03
